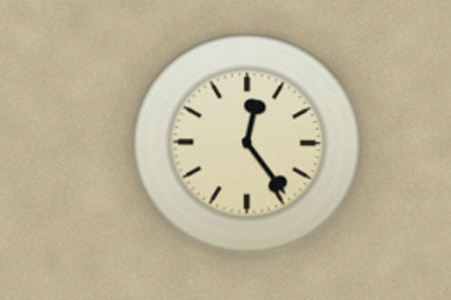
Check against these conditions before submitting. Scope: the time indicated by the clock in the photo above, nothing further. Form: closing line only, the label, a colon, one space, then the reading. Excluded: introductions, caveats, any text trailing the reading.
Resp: 12:24
